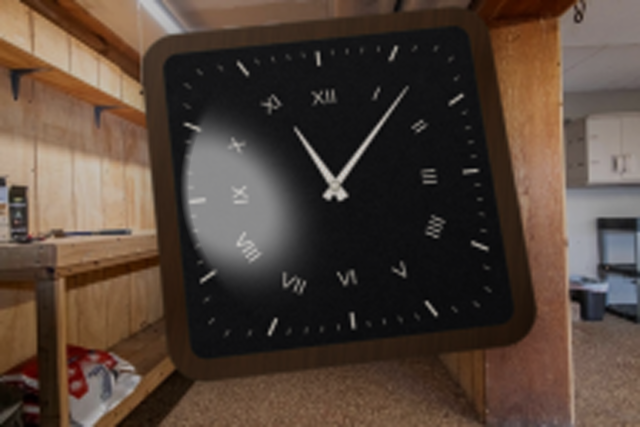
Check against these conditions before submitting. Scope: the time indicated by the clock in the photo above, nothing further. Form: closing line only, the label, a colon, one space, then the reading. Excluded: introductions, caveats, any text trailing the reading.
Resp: 11:07
